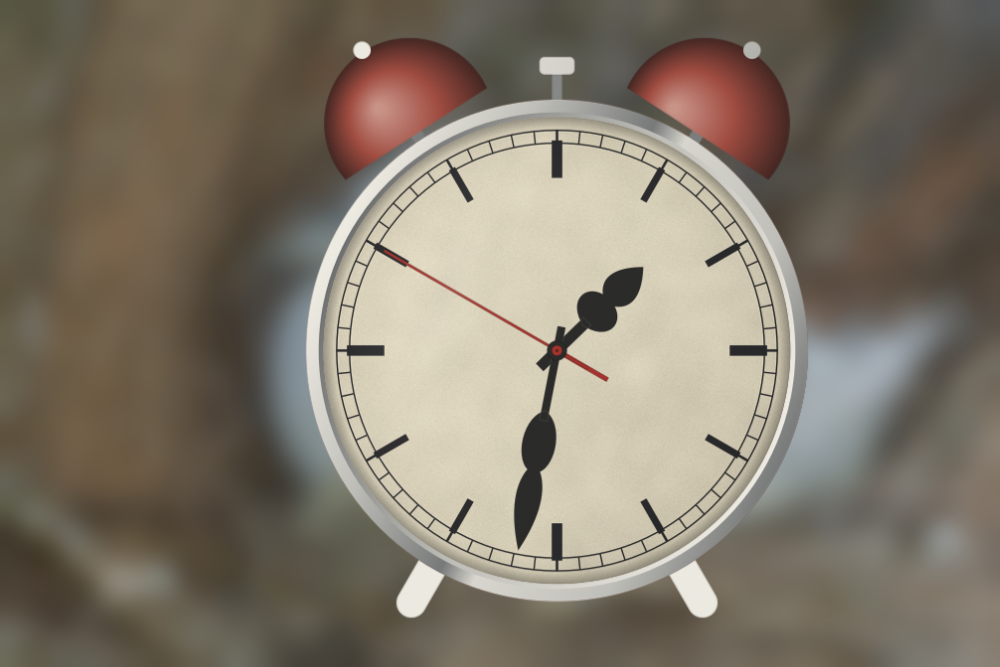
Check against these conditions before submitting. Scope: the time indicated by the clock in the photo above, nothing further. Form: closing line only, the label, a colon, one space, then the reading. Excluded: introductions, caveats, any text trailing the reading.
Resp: 1:31:50
